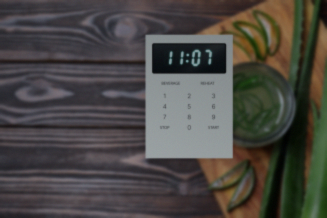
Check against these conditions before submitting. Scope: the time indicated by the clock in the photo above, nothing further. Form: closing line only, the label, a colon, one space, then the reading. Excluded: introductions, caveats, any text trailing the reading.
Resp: 11:07
